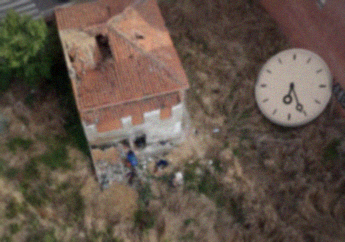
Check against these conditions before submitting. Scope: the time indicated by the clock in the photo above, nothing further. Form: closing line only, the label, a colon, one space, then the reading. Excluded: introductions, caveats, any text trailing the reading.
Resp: 6:26
